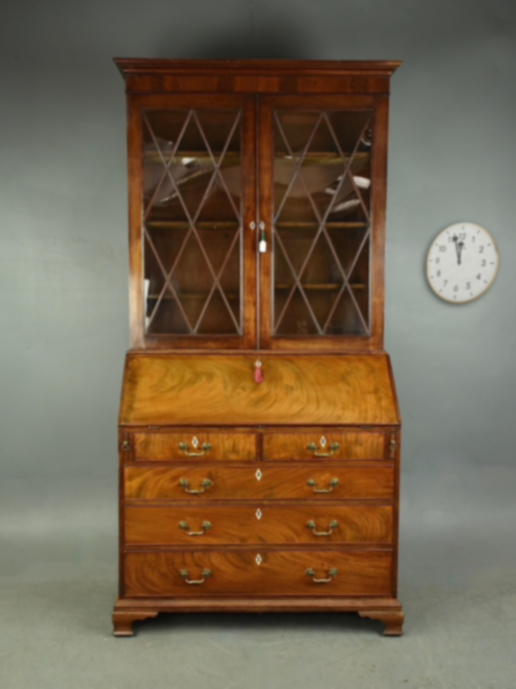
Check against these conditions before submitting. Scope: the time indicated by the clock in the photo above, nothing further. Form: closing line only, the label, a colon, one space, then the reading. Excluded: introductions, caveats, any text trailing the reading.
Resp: 11:57
